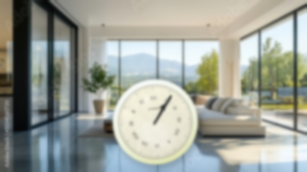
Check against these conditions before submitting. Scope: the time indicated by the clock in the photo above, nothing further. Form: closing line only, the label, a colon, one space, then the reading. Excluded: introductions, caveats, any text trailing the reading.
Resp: 1:06
